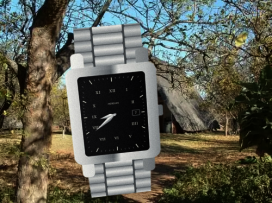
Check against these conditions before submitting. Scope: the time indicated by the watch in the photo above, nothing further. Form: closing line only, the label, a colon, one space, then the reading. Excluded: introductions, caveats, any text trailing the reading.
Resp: 8:39
